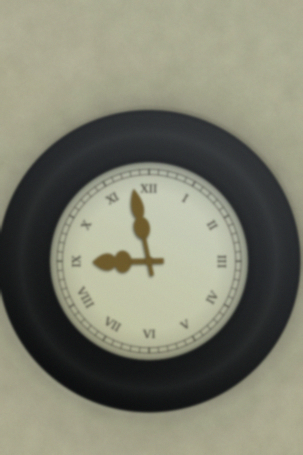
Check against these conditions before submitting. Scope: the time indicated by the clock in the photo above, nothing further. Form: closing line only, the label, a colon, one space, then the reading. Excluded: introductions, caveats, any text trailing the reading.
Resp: 8:58
